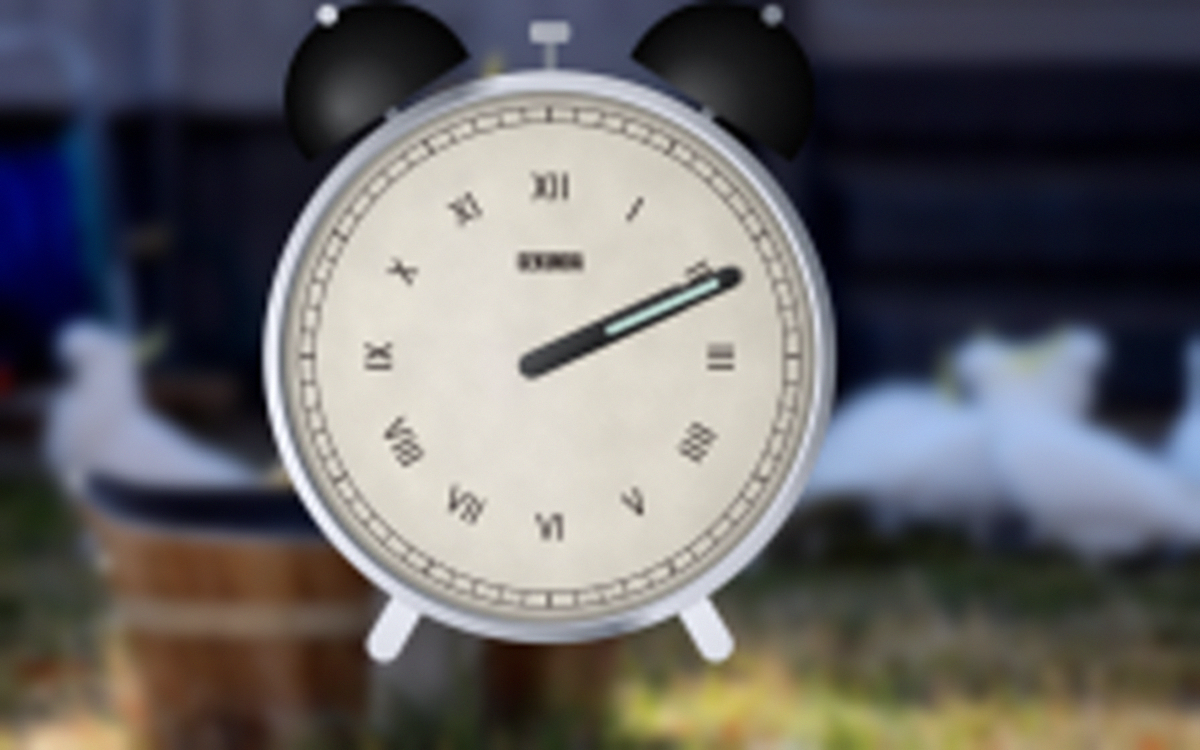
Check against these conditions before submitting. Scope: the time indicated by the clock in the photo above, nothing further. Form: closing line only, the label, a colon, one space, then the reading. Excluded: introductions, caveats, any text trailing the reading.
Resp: 2:11
